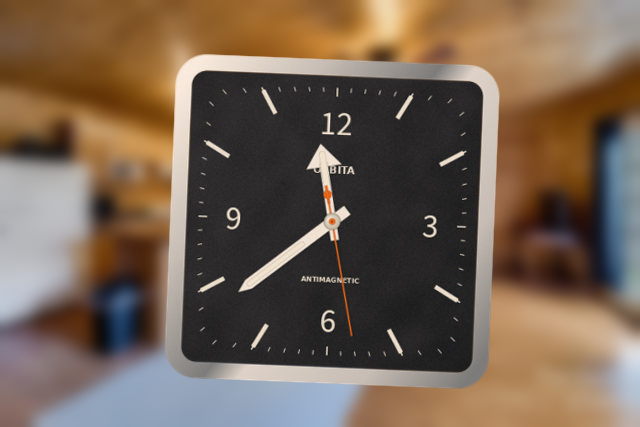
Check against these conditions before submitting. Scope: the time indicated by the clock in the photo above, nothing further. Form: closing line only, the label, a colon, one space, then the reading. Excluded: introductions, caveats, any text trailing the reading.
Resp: 11:38:28
